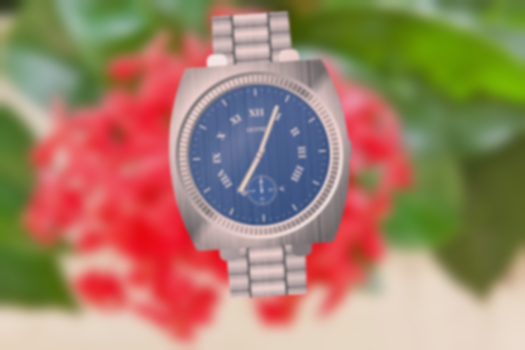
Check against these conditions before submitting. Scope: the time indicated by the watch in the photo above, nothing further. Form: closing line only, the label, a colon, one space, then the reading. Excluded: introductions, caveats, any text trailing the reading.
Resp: 7:04
